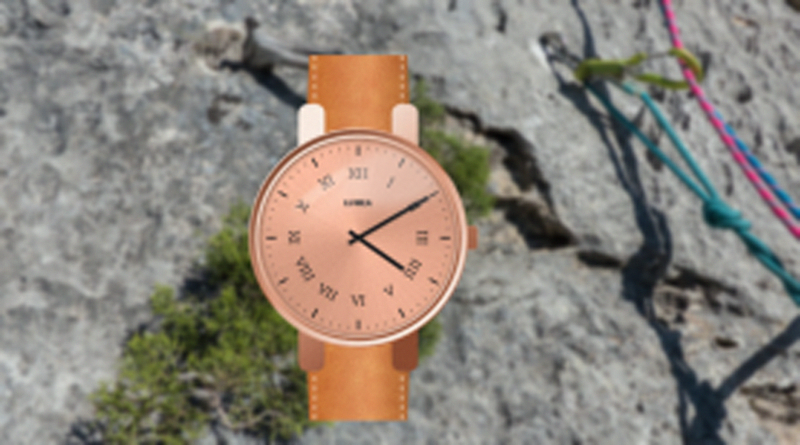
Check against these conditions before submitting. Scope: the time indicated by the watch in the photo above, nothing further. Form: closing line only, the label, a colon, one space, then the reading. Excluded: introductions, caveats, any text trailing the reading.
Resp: 4:10
